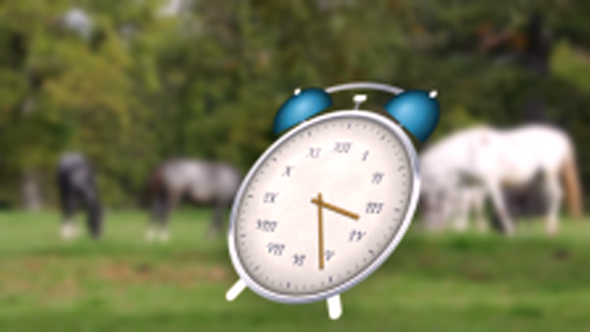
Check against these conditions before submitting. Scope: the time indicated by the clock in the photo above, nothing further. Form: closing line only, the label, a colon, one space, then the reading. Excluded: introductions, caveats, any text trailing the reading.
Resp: 3:26
